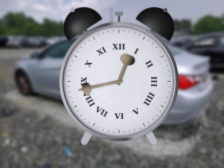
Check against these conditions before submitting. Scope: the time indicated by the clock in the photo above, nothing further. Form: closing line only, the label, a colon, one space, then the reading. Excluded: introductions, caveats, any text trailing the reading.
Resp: 12:43
